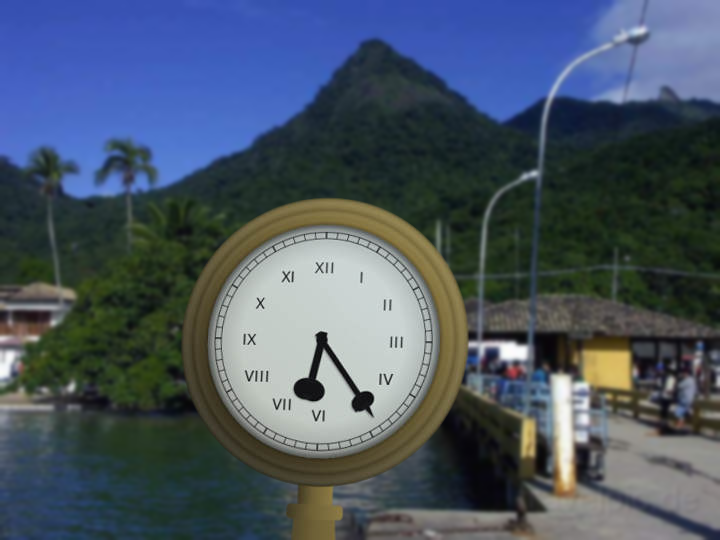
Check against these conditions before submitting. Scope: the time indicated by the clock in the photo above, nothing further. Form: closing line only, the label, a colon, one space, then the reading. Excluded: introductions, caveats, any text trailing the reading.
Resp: 6:24
